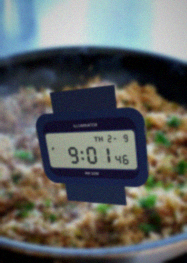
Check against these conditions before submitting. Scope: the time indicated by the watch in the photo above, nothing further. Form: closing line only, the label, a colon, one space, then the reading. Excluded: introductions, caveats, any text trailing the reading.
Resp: 9:01
